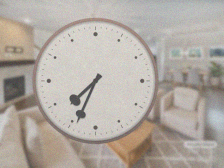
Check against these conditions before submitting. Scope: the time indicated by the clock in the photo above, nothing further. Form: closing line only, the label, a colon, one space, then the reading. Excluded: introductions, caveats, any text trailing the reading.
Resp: 7:34
